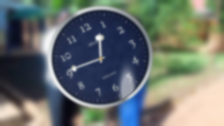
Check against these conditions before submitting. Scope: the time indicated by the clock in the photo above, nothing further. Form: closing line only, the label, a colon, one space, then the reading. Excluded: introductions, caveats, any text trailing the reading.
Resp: 12:46
